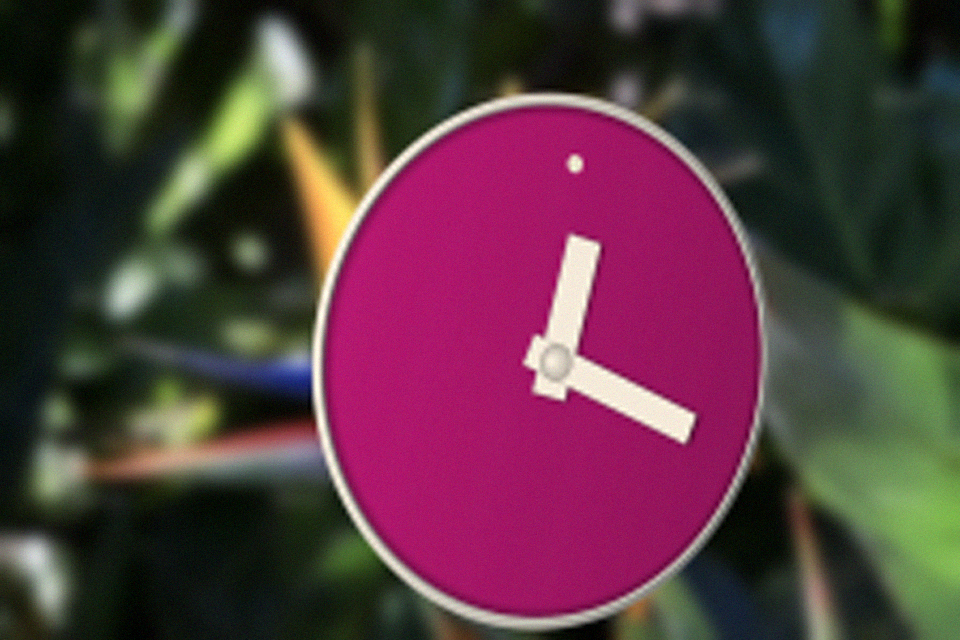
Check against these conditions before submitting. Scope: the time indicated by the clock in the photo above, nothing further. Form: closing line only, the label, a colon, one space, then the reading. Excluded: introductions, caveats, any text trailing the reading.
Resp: 12:18
